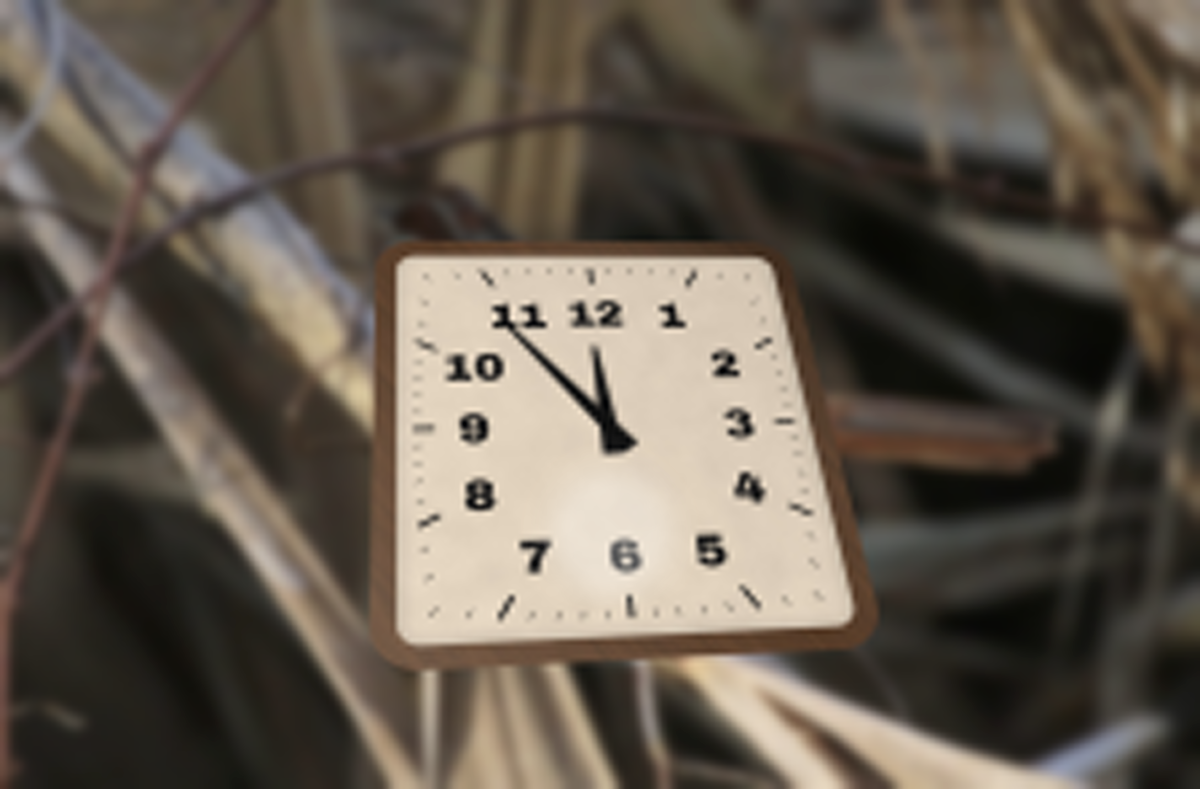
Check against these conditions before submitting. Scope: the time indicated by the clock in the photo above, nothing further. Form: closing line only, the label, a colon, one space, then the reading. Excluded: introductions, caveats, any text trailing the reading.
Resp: 11:54
